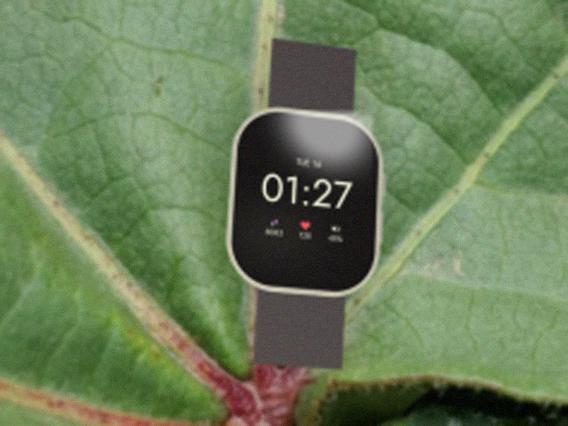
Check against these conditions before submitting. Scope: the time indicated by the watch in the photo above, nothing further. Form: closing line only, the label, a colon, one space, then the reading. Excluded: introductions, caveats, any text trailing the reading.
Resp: 1:27
